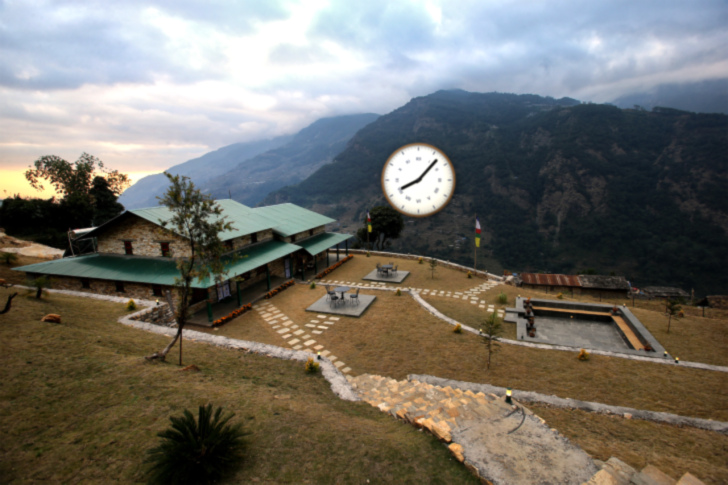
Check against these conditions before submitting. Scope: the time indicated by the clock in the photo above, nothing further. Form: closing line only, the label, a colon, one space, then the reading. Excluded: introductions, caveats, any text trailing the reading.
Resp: 8:07
